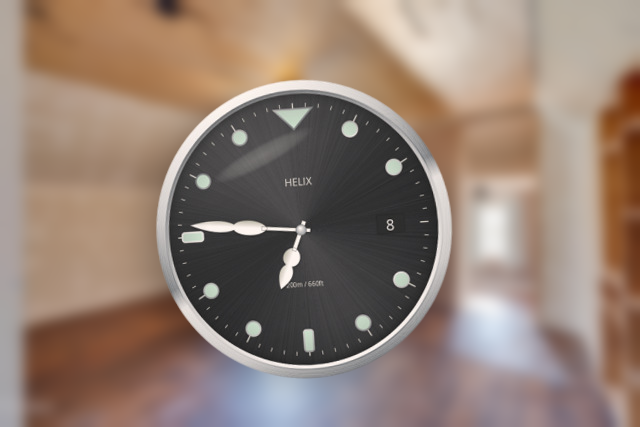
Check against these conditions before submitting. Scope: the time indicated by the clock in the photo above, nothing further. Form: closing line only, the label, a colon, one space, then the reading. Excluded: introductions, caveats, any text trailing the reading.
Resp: 6:46
